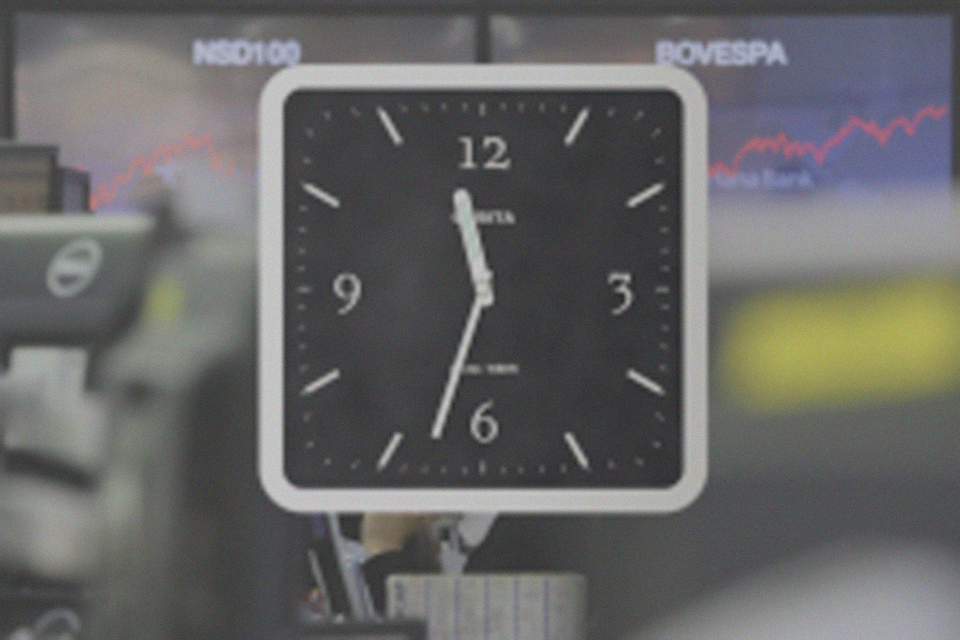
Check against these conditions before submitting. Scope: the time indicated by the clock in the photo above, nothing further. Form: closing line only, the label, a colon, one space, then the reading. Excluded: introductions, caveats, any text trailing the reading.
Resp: 11:33
